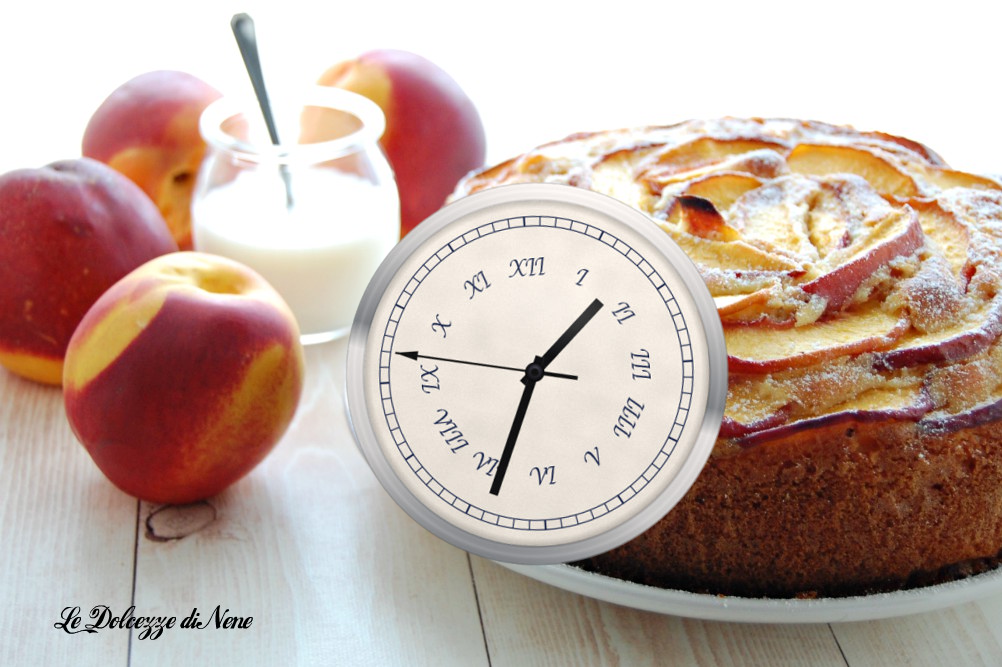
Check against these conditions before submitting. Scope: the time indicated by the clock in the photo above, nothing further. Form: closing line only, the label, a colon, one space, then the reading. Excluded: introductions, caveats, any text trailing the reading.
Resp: 1:33:47
